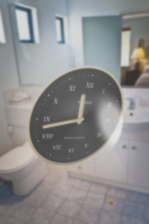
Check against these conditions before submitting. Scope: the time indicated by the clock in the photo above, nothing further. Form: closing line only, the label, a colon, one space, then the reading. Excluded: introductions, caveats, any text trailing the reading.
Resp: 11:43
